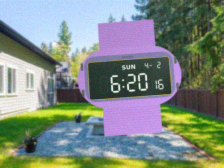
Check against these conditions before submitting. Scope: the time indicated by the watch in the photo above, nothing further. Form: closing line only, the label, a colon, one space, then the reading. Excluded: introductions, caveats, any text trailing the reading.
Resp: 6:20:16
